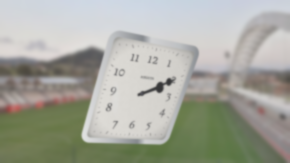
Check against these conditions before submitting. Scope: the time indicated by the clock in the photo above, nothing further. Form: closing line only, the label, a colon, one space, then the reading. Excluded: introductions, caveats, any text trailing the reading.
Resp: 2:10
